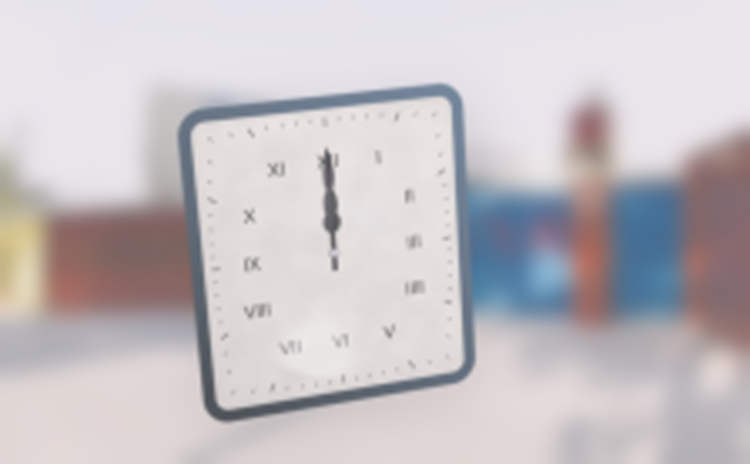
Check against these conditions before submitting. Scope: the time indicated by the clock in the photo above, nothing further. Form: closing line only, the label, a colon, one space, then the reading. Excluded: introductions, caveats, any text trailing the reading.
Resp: 12:00
